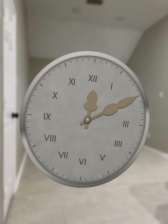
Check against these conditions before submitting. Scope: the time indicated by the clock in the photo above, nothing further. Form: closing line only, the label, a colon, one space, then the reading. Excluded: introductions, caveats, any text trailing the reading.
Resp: 12:10
